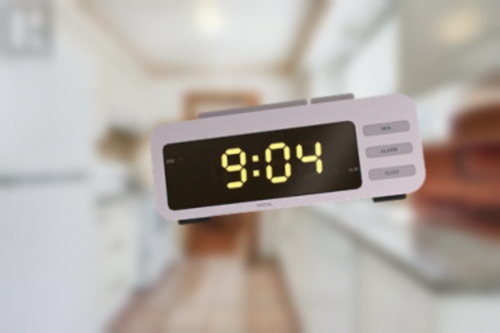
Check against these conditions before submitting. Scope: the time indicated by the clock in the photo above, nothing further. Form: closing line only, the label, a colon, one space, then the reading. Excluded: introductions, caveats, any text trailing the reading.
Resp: 9:04
